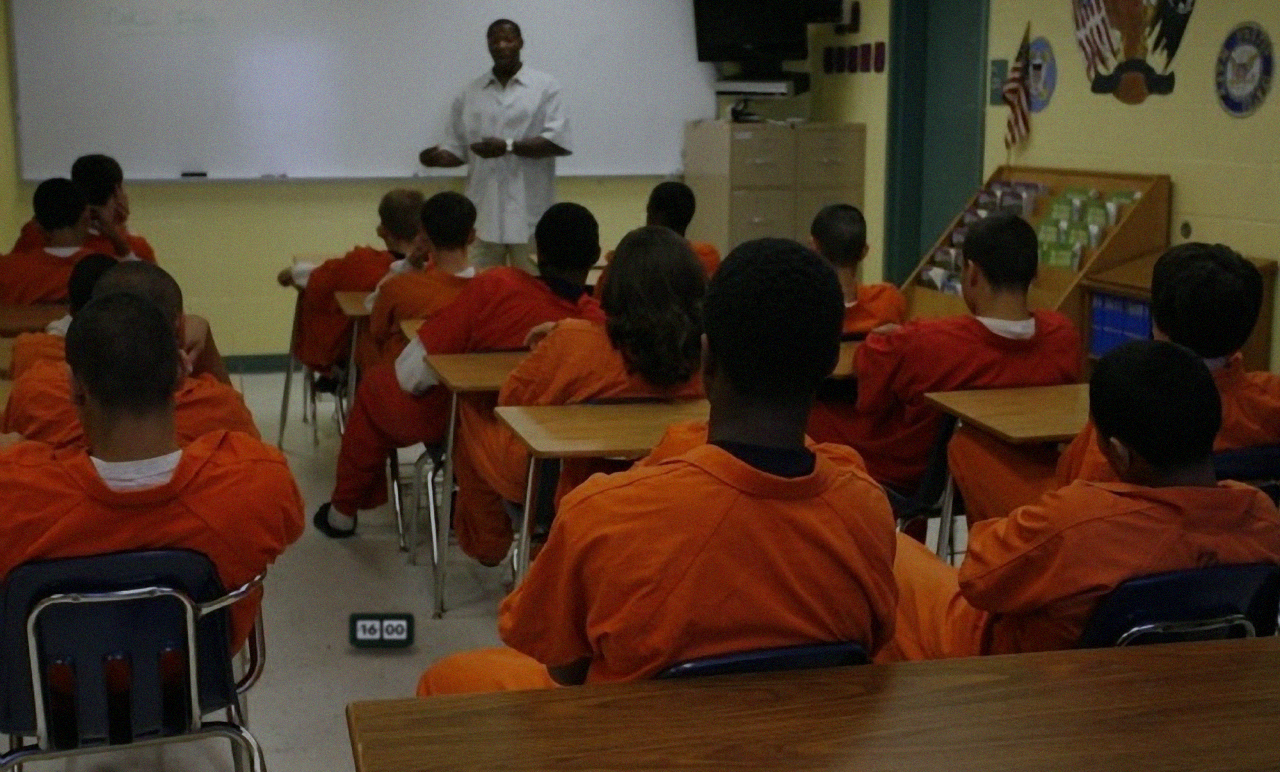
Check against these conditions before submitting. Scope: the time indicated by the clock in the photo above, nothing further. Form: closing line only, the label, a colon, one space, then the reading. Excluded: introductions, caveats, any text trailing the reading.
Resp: 16:00
